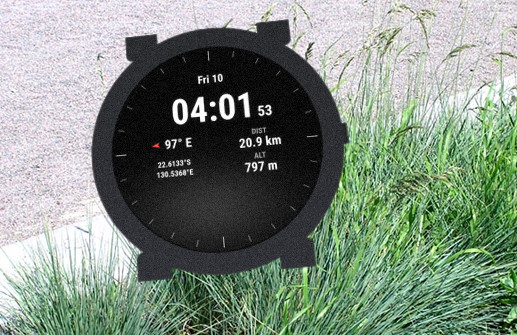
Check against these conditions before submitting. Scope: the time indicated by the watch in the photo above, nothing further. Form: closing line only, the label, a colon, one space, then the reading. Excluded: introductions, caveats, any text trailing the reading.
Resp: 4:01:53
